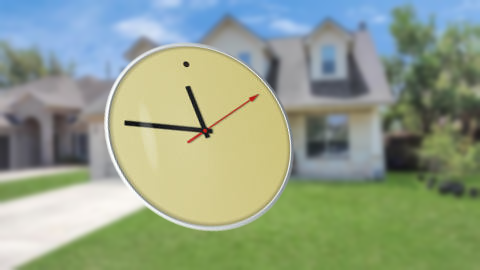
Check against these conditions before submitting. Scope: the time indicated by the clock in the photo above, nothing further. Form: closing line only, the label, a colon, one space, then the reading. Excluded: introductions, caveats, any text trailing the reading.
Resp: 11:47:11
